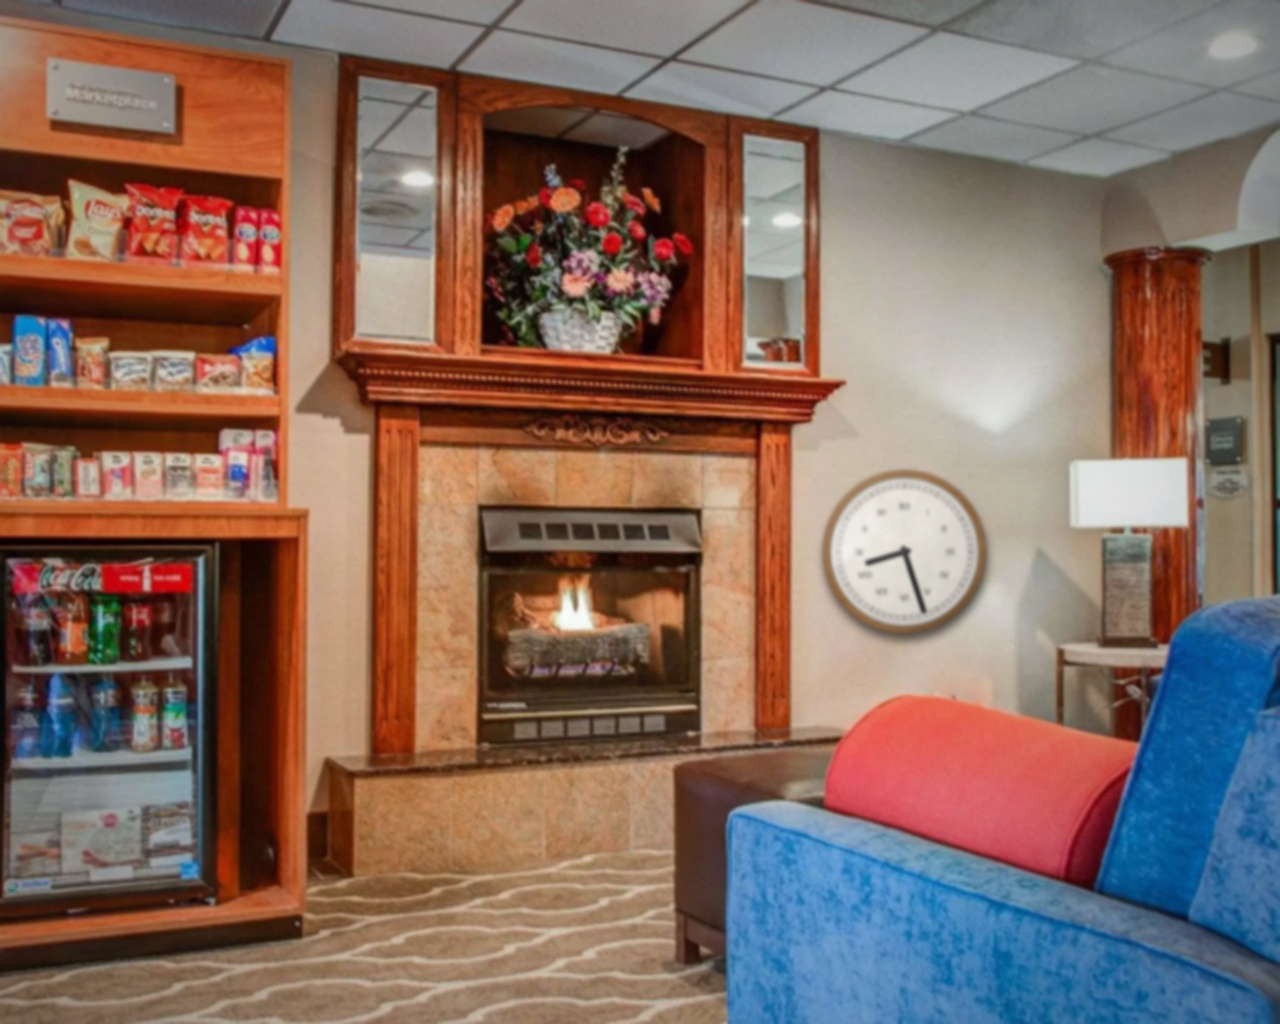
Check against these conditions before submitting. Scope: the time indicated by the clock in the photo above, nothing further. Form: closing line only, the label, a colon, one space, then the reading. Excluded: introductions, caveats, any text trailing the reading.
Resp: 8:27
